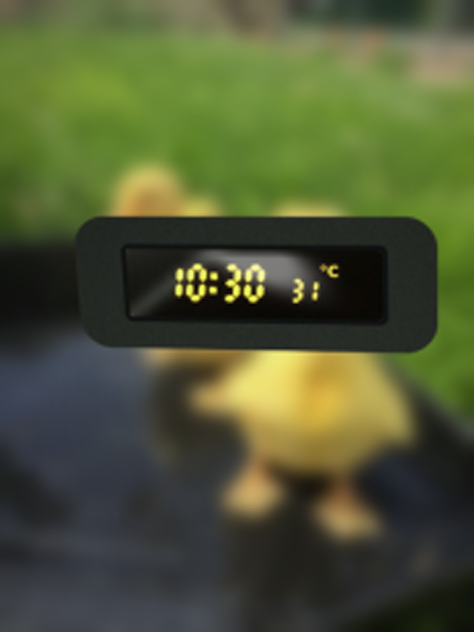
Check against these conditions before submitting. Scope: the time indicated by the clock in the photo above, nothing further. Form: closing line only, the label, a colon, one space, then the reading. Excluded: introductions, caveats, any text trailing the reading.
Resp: 10:30
